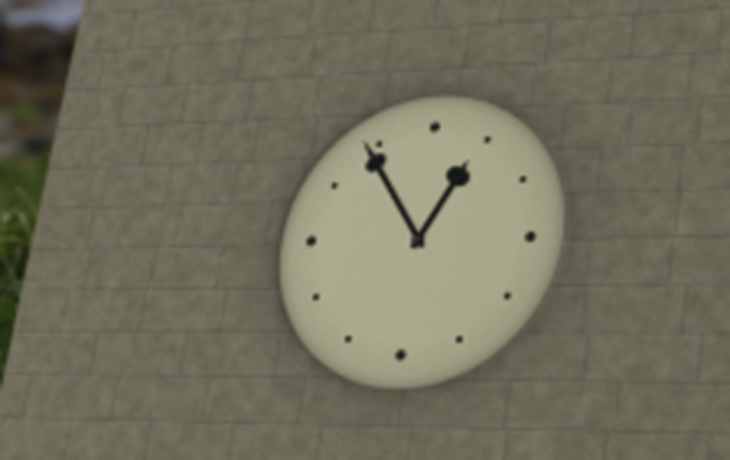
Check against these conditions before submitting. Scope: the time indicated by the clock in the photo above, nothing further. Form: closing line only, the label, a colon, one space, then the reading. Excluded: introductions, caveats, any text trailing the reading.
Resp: 12:54
